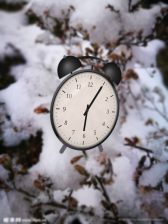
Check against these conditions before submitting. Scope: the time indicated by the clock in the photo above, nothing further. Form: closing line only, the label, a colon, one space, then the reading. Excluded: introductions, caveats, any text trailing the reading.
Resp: 6:05
